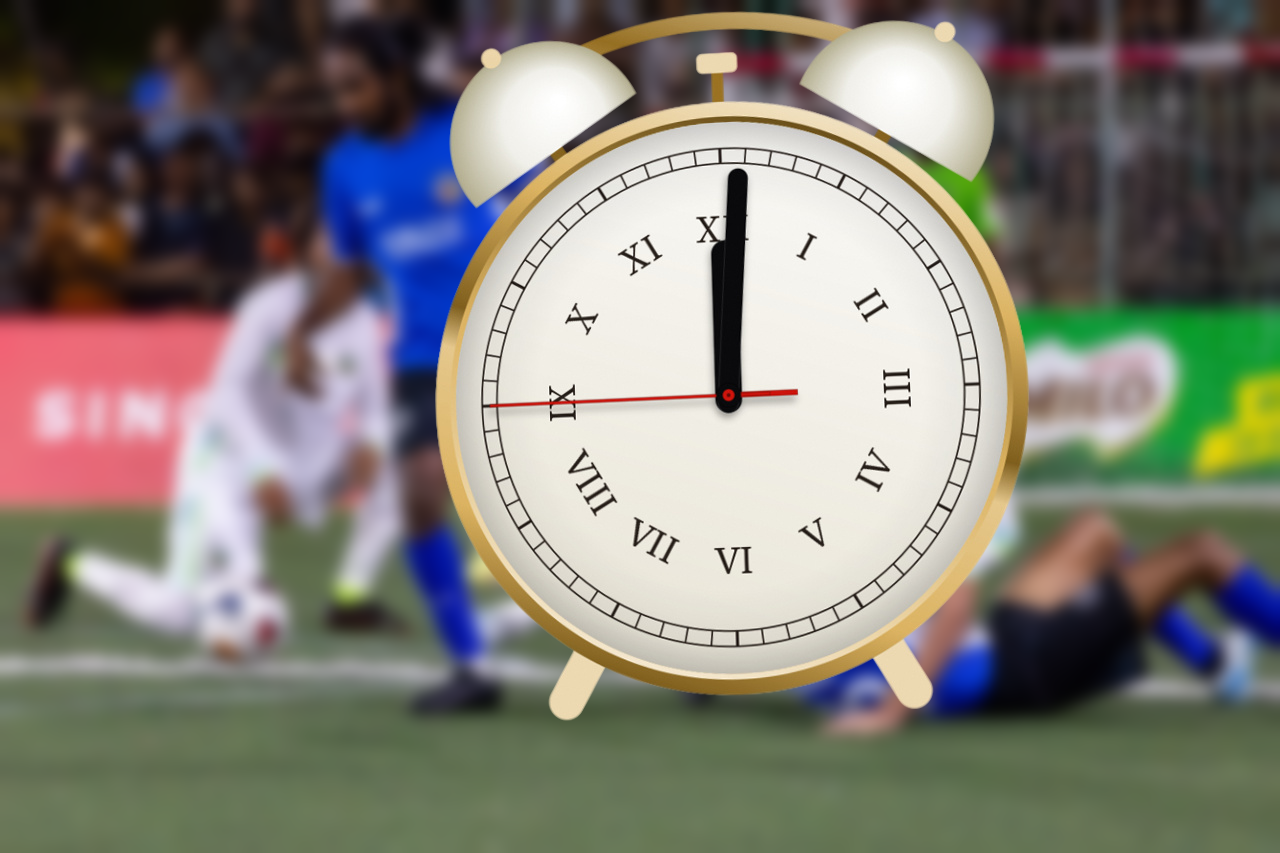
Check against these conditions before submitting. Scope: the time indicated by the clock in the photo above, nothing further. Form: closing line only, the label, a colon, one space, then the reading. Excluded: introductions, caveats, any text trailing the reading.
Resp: 12:00:45
